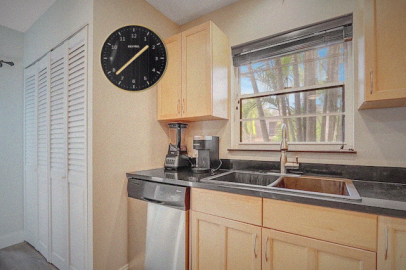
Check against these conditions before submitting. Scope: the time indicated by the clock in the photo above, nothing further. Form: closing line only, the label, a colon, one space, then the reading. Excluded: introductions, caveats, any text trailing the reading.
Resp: 1:38
